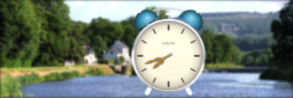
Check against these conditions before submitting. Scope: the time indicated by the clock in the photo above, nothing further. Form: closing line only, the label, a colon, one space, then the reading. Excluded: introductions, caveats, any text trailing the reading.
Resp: 7:42
